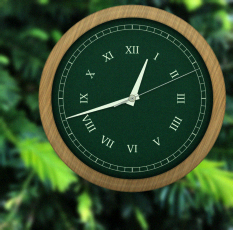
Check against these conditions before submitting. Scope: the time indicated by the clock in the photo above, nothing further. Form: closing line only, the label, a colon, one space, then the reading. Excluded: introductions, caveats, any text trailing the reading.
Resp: 12:42:11
